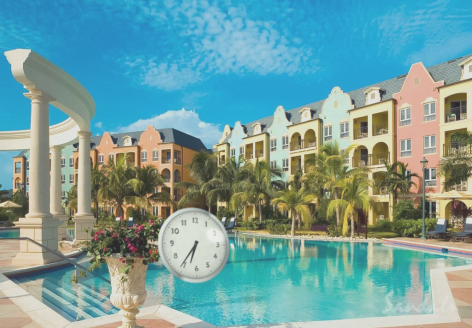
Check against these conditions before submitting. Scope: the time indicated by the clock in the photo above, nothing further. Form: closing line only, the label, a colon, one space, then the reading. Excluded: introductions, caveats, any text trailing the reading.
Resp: 6:36
